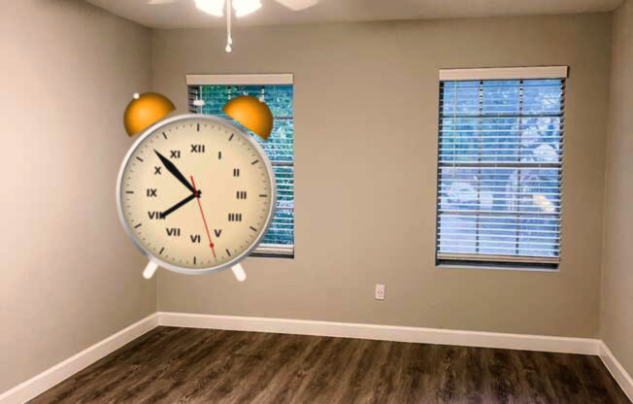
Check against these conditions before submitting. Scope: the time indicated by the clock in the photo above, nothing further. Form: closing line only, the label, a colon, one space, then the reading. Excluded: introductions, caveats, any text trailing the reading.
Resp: 7:52:27
